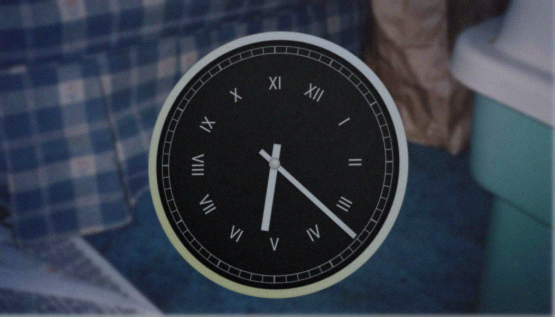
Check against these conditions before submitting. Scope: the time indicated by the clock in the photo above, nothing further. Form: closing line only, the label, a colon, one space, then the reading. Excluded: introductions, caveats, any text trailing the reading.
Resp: 5:17
